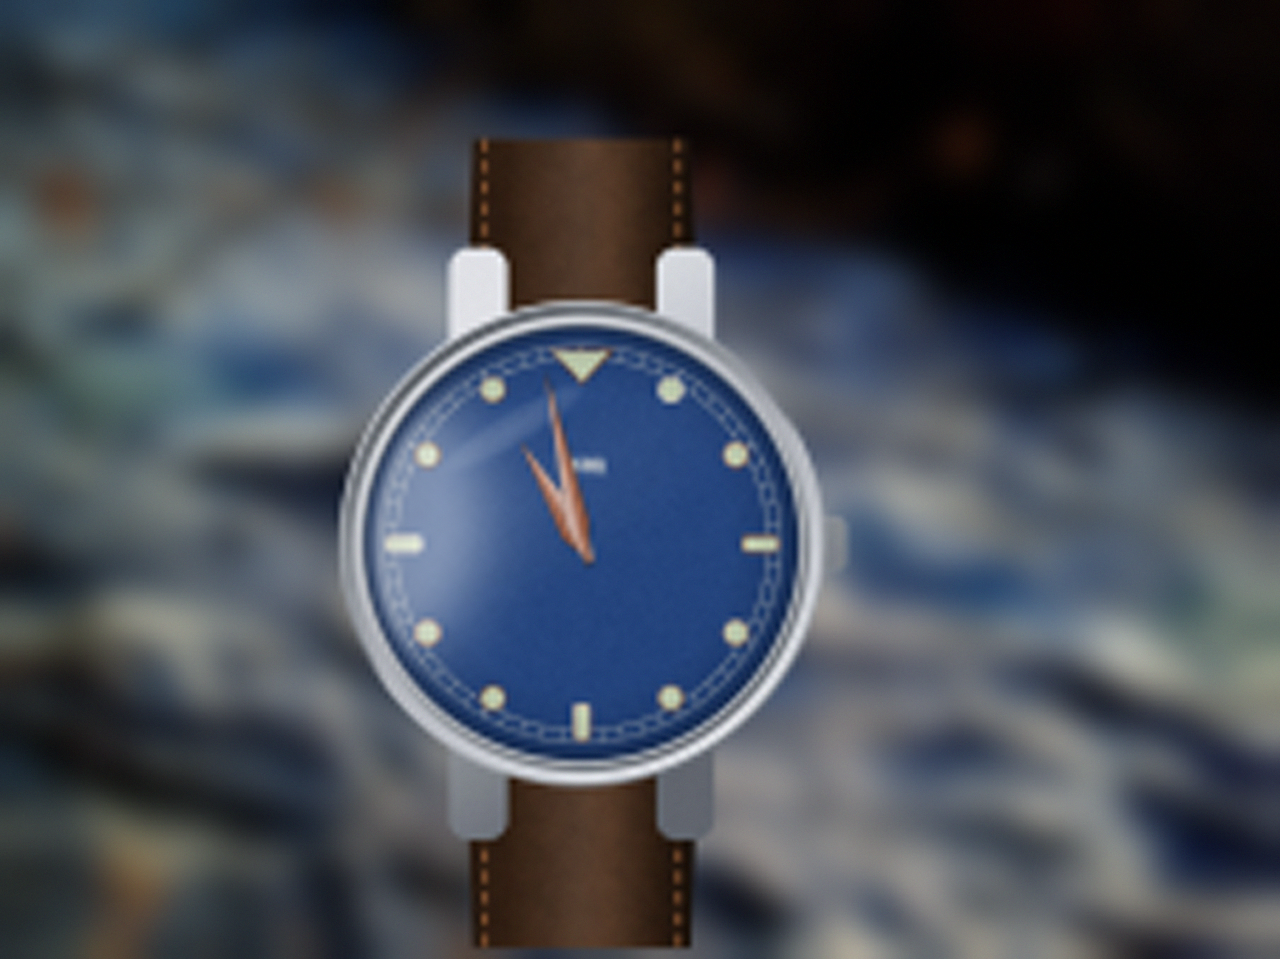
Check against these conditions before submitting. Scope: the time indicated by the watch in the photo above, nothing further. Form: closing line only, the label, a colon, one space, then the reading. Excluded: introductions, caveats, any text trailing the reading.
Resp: 10:58
